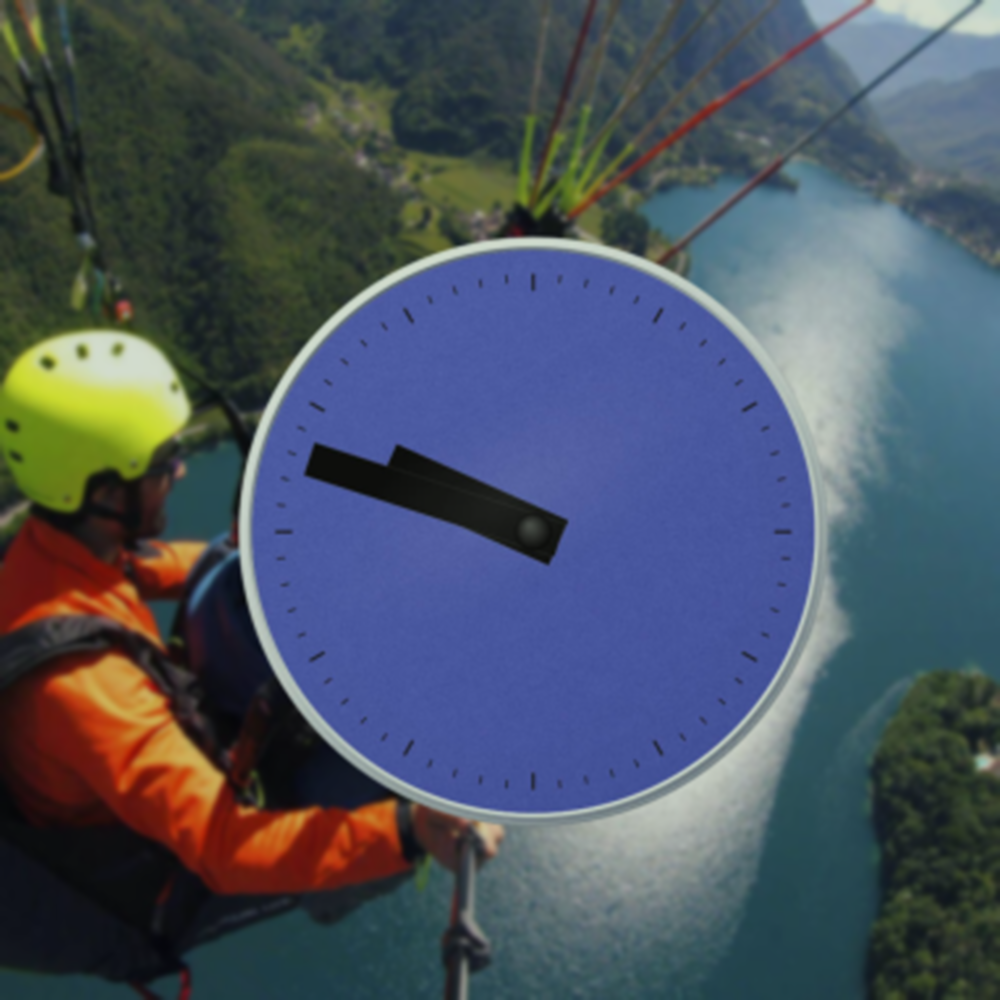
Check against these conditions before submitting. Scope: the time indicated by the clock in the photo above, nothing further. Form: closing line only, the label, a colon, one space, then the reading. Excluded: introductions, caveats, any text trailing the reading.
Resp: 9:48
